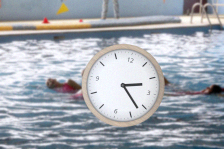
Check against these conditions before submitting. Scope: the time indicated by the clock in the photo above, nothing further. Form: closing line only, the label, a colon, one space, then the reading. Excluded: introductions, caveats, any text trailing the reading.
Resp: 2:22
